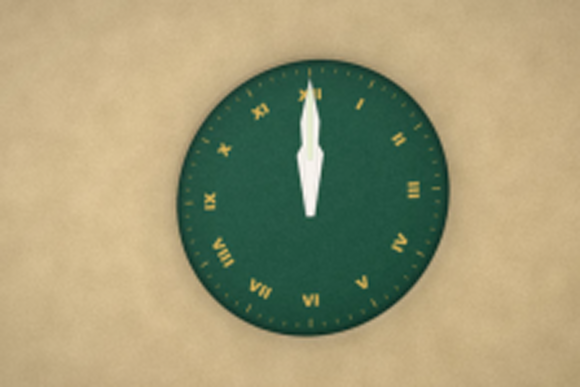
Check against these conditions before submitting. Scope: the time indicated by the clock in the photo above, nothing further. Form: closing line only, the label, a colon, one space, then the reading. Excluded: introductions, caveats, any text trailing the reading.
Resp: 12:00
